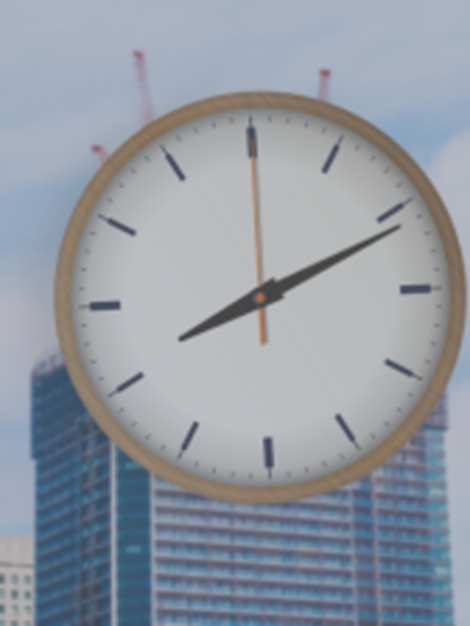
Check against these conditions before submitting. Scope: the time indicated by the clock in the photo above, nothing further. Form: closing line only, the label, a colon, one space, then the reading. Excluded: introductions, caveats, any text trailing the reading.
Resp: 8:11:00
